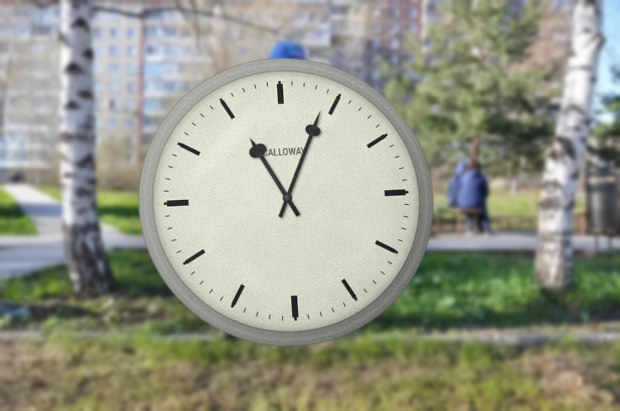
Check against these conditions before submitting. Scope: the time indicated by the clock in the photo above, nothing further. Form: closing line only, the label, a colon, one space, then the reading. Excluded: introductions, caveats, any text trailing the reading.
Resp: 11:04
